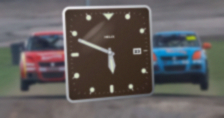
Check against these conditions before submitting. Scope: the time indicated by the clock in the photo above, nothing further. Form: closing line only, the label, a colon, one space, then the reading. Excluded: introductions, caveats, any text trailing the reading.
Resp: 5:49
